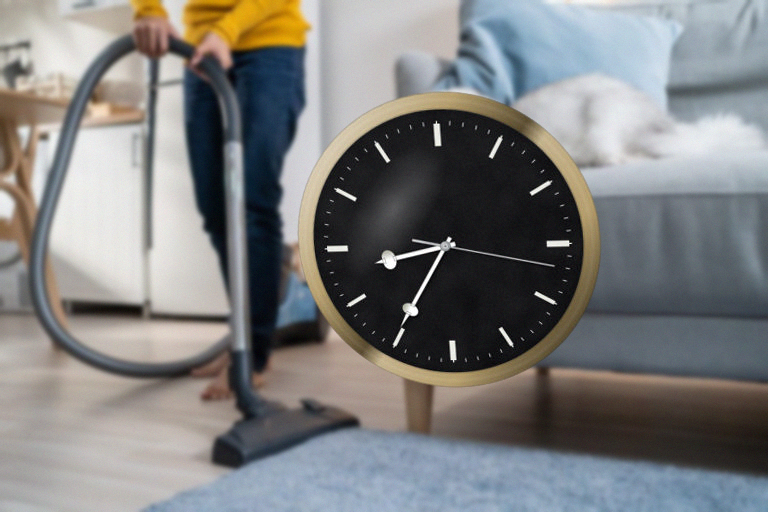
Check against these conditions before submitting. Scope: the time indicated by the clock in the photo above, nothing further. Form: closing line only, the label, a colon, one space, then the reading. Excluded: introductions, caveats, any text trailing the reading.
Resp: 8:35:17
